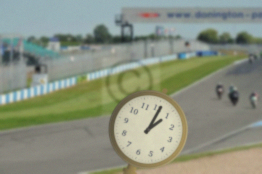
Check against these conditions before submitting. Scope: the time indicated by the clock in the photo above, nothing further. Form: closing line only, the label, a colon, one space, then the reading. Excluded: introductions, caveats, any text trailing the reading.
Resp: 1:01
